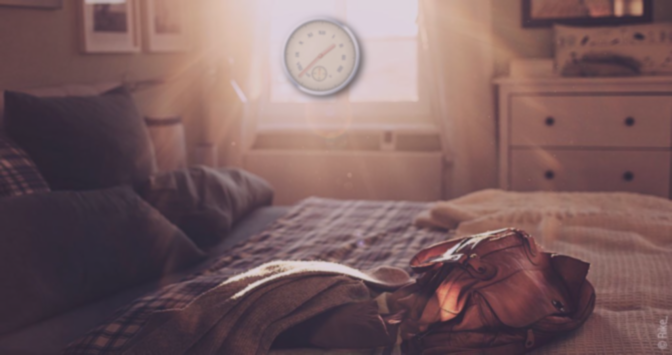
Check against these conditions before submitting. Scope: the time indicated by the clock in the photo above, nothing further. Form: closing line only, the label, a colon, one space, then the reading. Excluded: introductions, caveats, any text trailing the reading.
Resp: 1:37
